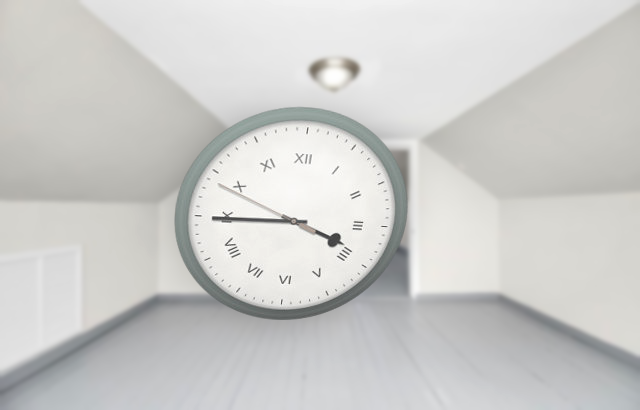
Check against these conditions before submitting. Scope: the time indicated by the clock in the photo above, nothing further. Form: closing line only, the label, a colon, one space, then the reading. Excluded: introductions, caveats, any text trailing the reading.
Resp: 3:44:49
